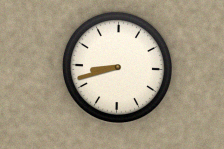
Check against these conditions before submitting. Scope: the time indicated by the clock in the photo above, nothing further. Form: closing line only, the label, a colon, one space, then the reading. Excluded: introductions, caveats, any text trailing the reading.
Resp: 8:42
